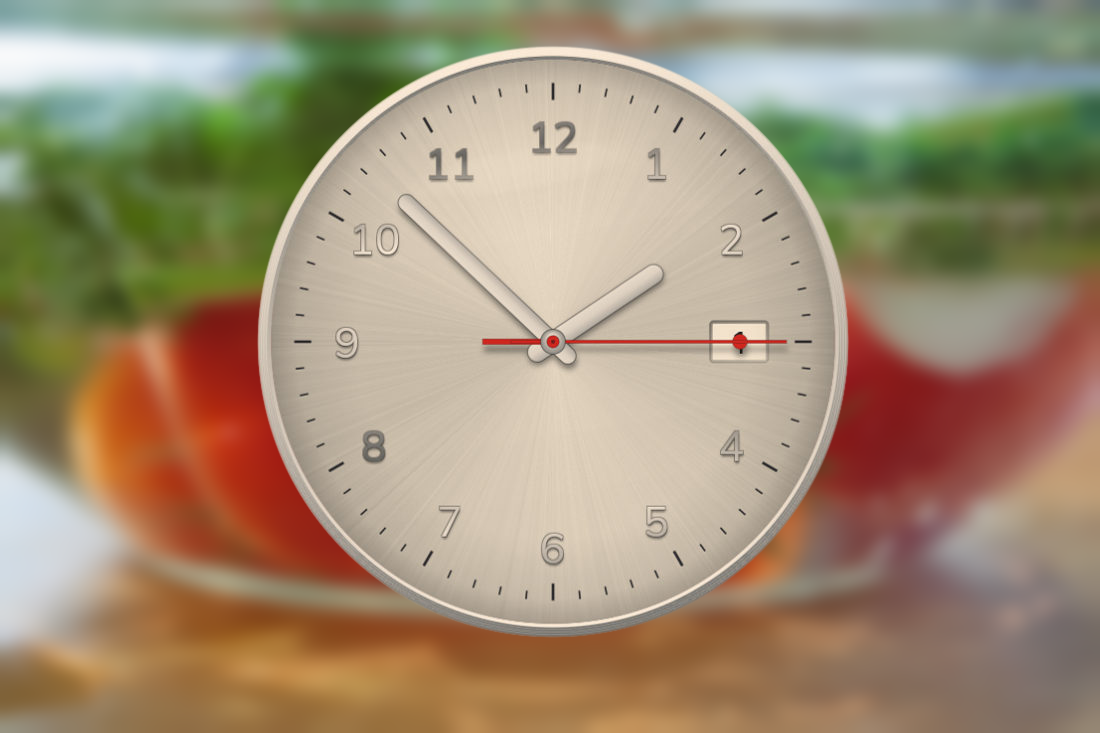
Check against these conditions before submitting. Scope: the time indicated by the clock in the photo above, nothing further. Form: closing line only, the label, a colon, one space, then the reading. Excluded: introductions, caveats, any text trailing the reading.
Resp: 1:52:15
